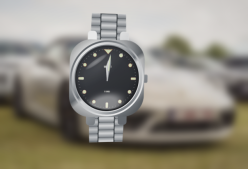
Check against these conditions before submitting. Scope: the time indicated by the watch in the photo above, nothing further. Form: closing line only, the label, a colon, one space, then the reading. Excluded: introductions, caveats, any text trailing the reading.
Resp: 12:01
